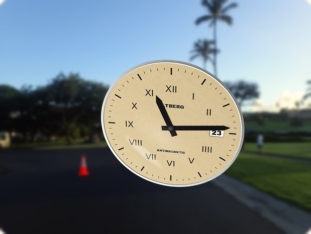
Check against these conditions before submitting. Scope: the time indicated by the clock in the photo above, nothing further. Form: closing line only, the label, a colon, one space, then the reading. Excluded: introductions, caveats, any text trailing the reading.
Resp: 11:14
